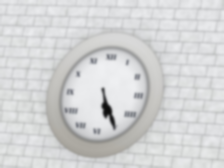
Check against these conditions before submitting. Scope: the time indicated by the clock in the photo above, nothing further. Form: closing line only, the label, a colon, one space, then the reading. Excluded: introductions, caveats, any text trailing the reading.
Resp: 5:25
